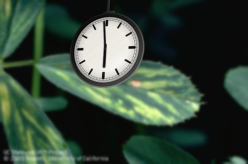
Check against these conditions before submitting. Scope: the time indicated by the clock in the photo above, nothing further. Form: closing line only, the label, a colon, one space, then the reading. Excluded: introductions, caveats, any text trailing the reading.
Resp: 5:59
